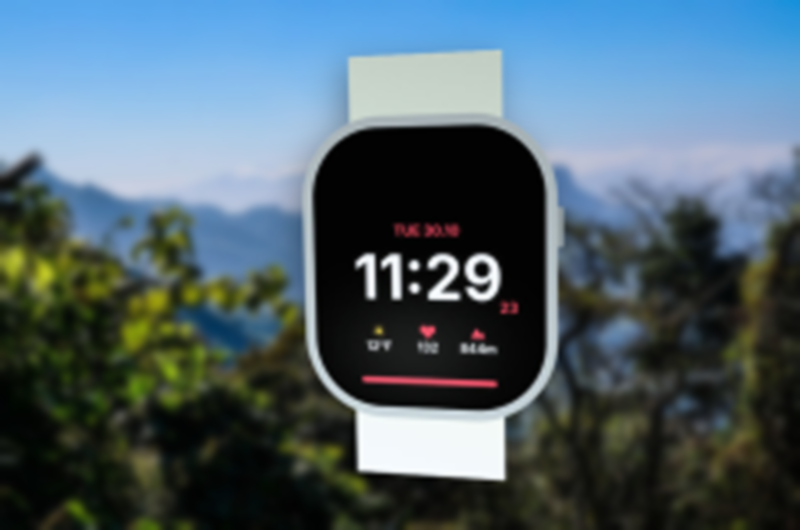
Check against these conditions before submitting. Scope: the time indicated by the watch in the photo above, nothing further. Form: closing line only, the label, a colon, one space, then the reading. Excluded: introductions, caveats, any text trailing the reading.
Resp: 11:29
